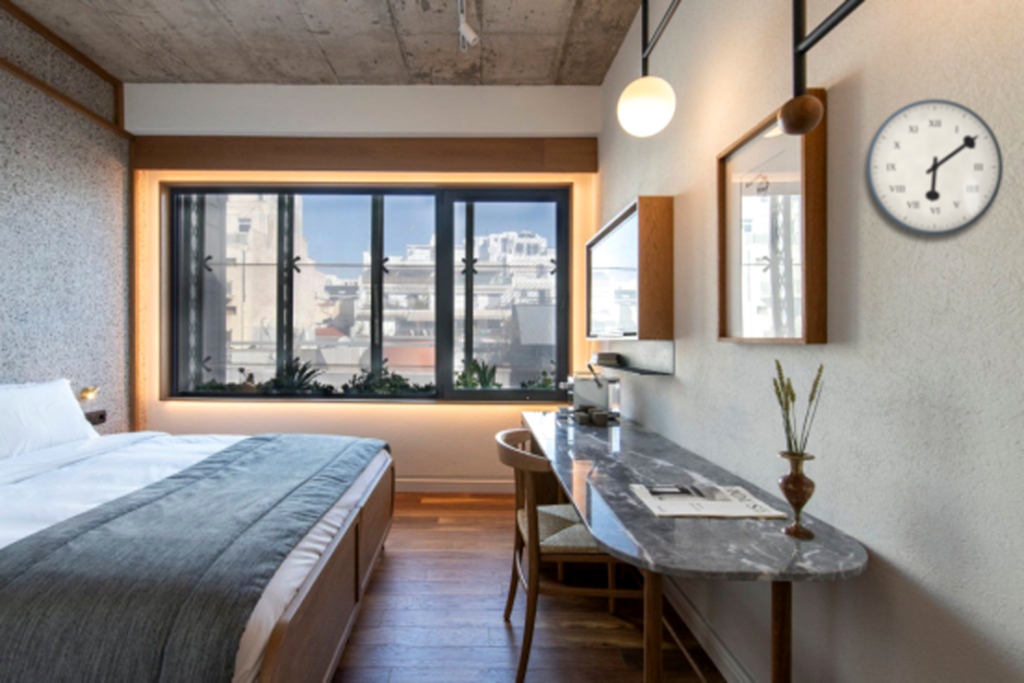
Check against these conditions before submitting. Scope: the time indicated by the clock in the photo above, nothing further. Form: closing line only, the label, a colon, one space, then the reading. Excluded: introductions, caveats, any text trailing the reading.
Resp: 6:09
